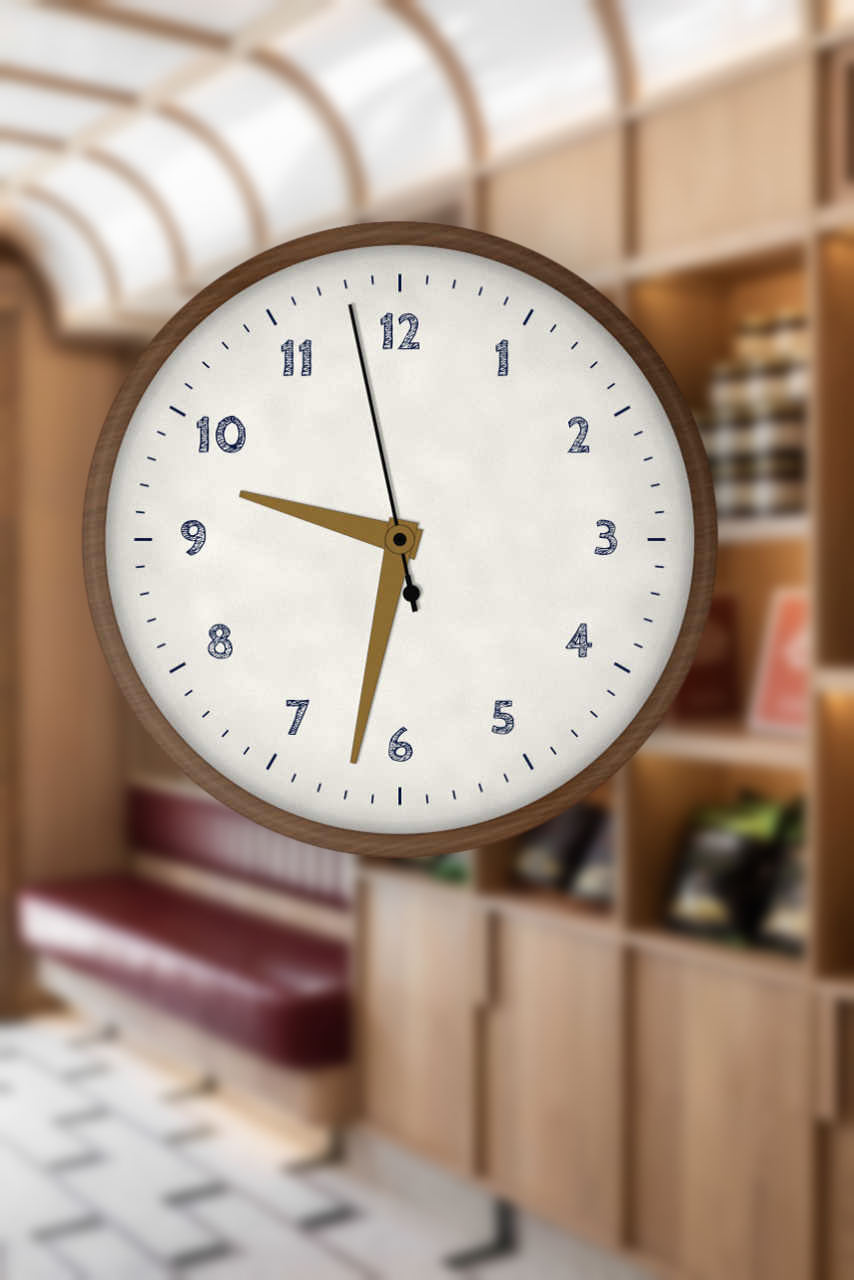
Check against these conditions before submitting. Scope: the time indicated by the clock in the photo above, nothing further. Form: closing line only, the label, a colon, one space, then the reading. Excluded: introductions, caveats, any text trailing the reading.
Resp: 9:31:58
